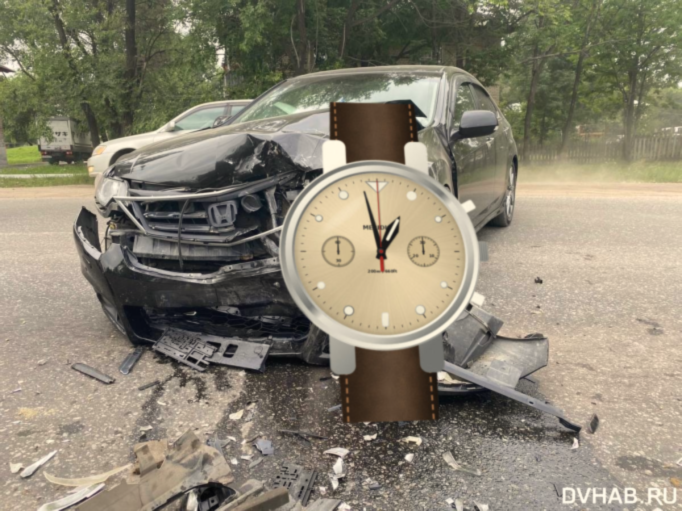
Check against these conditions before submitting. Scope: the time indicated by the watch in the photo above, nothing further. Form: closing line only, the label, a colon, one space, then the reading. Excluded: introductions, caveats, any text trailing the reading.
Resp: 12:58
